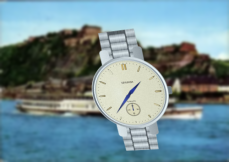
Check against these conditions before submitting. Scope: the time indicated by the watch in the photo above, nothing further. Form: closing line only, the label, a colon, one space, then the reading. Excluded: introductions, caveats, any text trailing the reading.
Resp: 1:37
